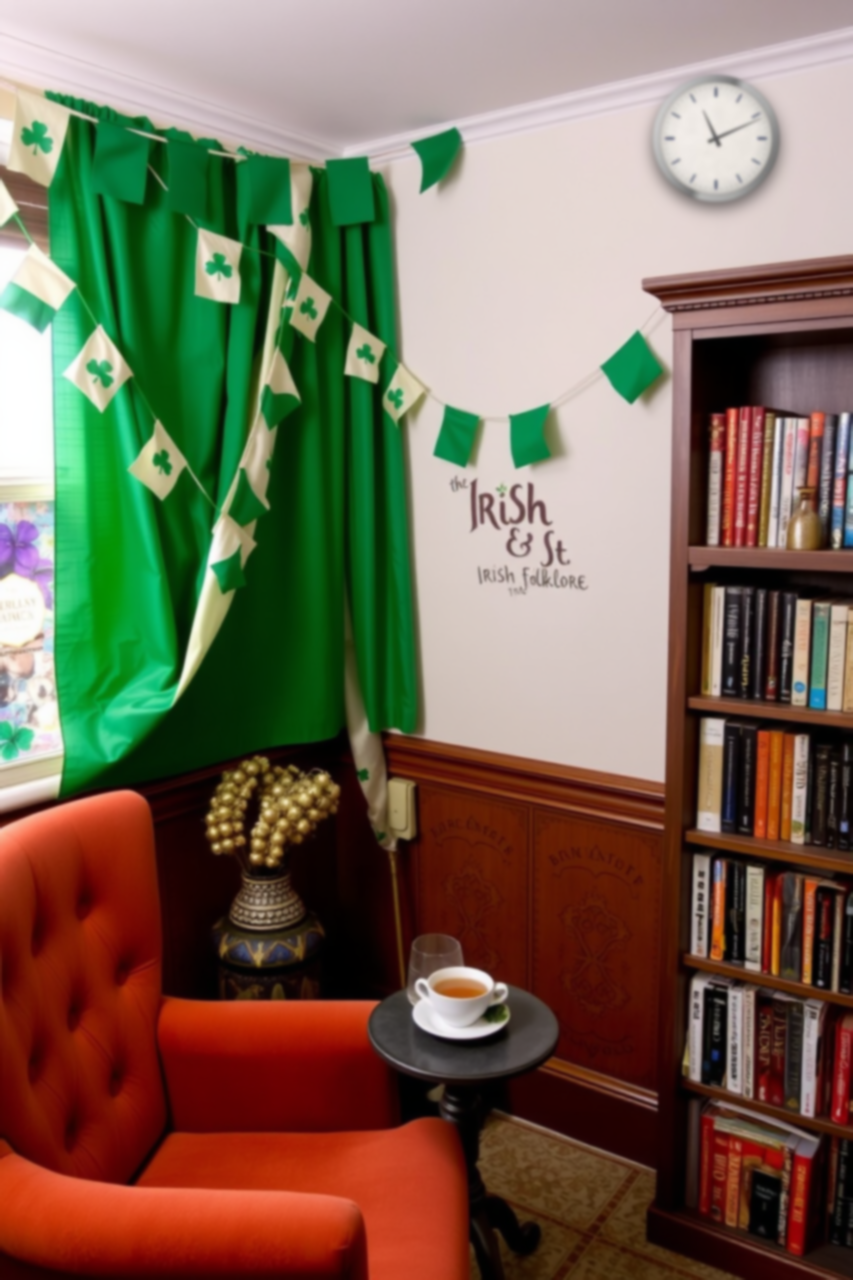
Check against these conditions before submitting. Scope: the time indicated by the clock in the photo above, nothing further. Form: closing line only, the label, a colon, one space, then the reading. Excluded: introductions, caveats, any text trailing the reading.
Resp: 11:11
